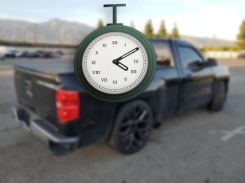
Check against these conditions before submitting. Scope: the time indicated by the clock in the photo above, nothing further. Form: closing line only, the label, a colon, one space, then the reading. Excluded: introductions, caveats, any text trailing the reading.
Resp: 4:10
